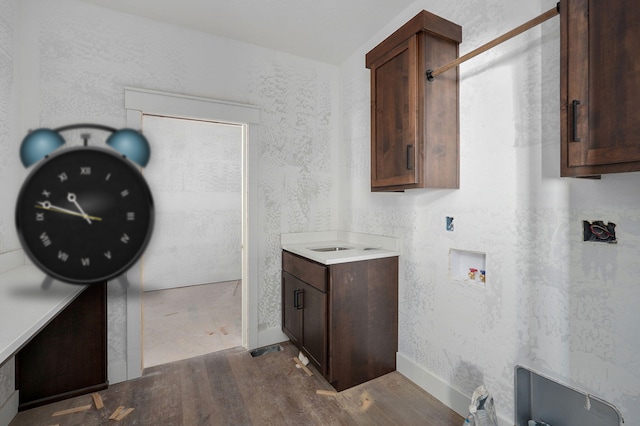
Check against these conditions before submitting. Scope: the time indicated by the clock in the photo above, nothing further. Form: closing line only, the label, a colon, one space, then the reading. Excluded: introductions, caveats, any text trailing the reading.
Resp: 10:47:47
